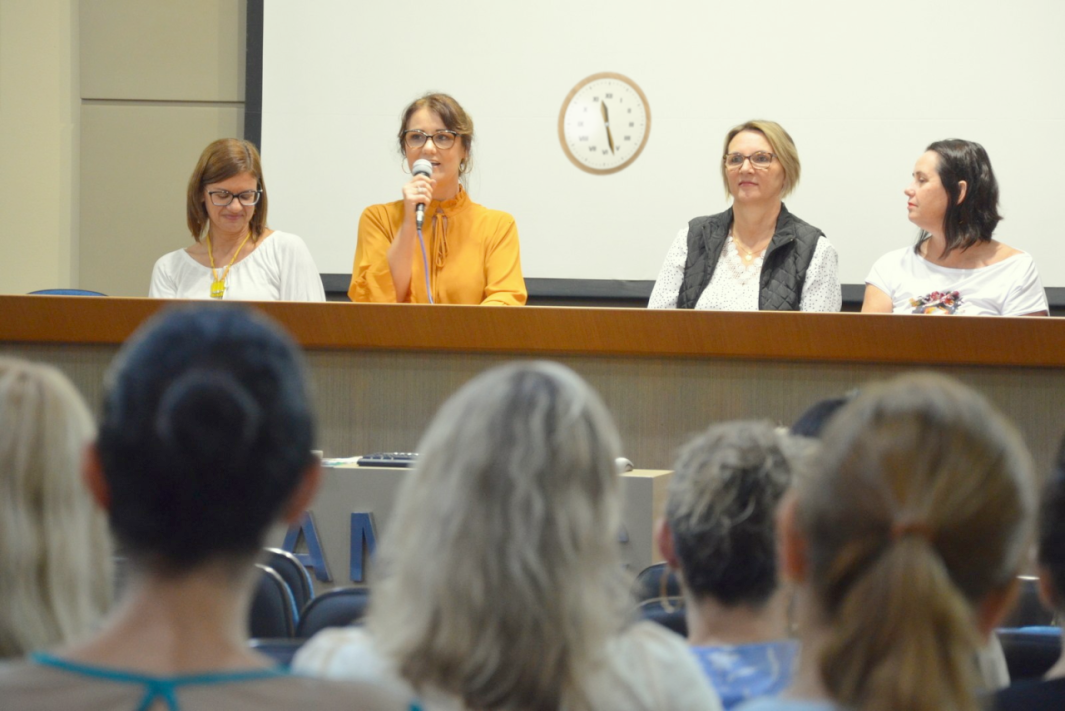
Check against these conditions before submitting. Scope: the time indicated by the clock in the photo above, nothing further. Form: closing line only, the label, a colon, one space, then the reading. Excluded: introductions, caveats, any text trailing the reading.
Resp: 11:27
